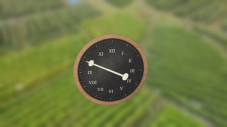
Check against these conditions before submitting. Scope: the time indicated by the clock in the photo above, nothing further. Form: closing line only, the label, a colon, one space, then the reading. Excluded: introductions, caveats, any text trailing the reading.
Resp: 3:49
